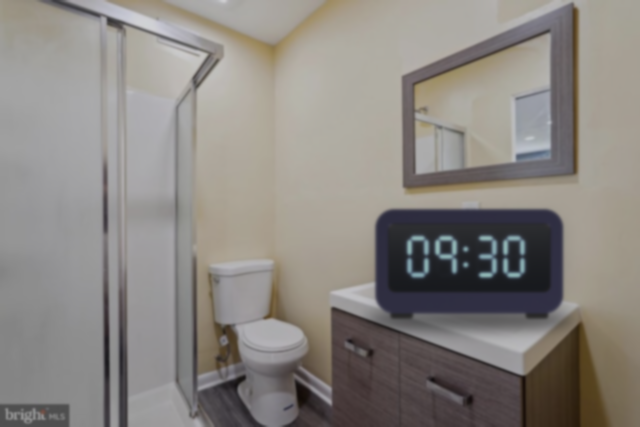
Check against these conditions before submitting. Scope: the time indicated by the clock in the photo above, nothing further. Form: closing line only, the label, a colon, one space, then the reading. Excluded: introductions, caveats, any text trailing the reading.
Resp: 9:30
